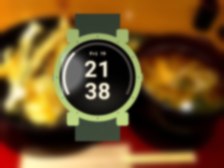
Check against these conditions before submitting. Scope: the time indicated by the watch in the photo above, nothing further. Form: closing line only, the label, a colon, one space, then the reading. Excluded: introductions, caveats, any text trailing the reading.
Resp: 21:38
